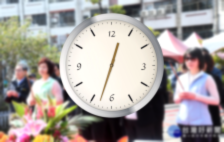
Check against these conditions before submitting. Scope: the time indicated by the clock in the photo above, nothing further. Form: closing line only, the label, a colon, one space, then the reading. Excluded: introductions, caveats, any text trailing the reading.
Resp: 12:33
